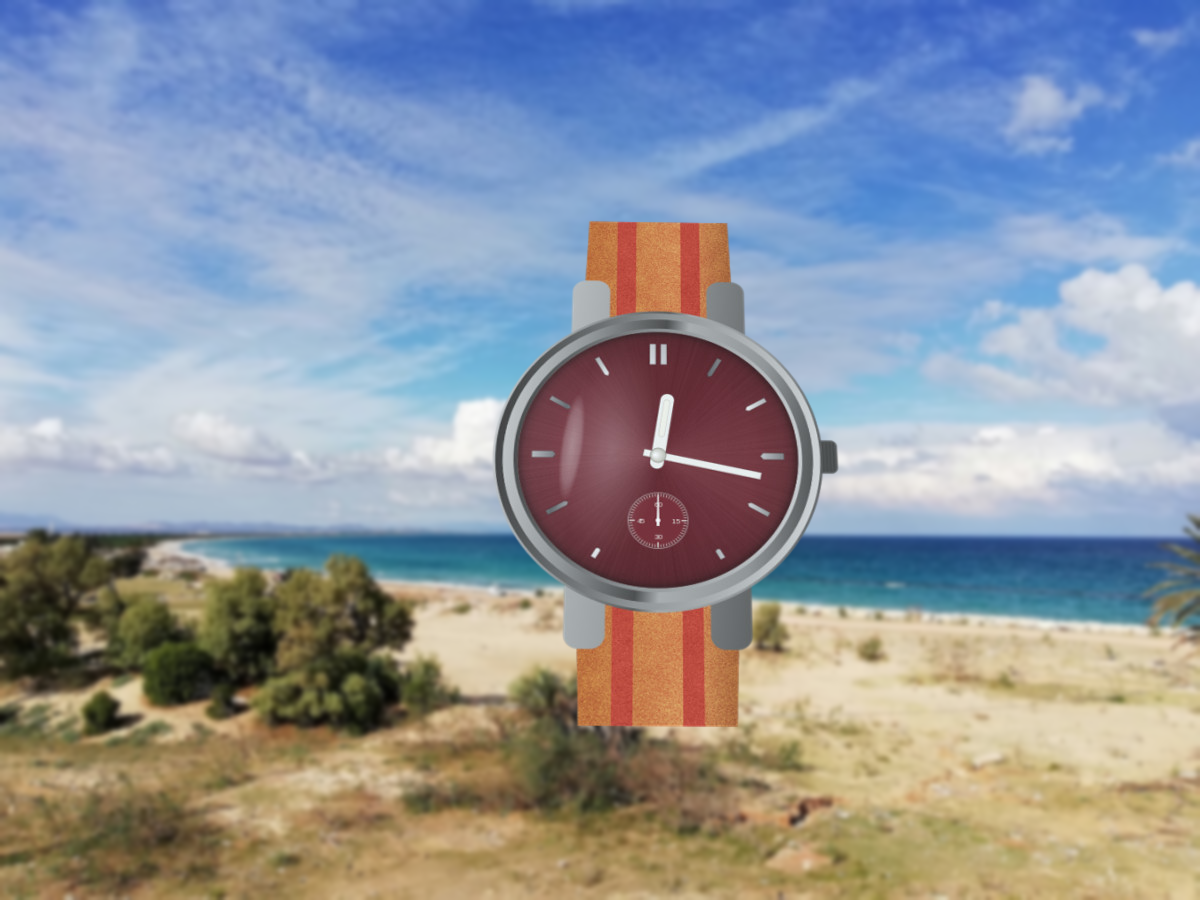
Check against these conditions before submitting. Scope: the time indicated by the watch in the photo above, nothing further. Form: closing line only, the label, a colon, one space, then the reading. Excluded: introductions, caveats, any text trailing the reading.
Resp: 12:17
